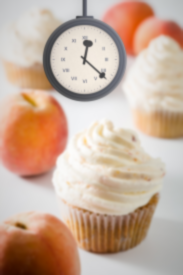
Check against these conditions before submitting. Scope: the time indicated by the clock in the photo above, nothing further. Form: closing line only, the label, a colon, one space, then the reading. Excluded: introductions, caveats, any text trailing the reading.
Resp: 12:22
